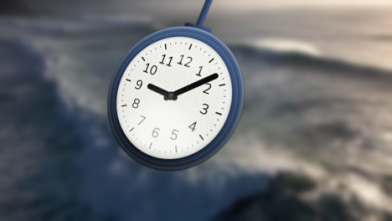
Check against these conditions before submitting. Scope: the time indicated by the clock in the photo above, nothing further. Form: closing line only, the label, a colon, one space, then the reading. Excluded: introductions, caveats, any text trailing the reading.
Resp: 9:08
